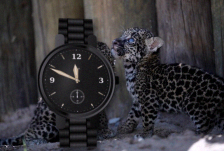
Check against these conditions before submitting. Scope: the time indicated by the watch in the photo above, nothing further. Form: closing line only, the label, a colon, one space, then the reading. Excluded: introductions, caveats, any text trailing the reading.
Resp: 11:49
